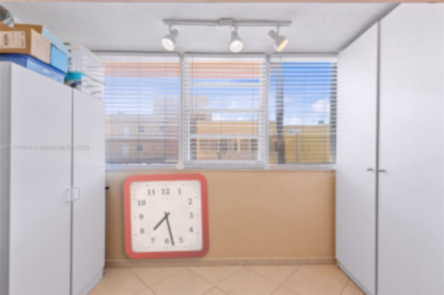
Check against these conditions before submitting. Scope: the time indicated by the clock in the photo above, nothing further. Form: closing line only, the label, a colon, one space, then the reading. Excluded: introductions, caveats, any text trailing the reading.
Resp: 7:28
